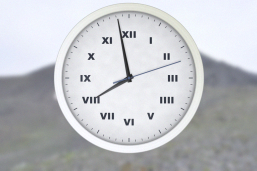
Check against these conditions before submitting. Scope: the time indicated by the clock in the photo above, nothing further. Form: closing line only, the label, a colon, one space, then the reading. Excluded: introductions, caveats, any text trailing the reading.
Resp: 7:58:12
